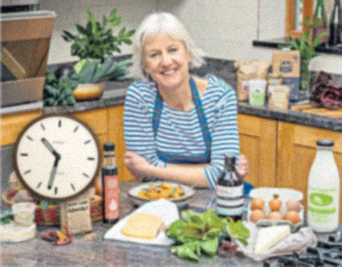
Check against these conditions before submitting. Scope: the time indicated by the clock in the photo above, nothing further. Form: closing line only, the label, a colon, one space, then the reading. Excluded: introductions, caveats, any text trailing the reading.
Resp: 10:32
